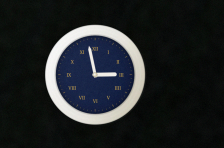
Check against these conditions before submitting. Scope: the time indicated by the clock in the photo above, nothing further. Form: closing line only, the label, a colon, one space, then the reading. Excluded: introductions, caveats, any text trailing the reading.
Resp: 2:58
